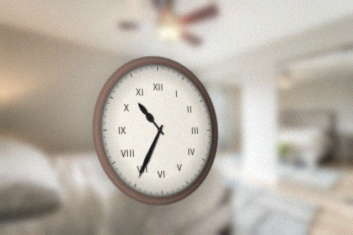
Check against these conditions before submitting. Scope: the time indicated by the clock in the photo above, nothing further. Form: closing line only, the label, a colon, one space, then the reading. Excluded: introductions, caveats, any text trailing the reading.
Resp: 10:35
